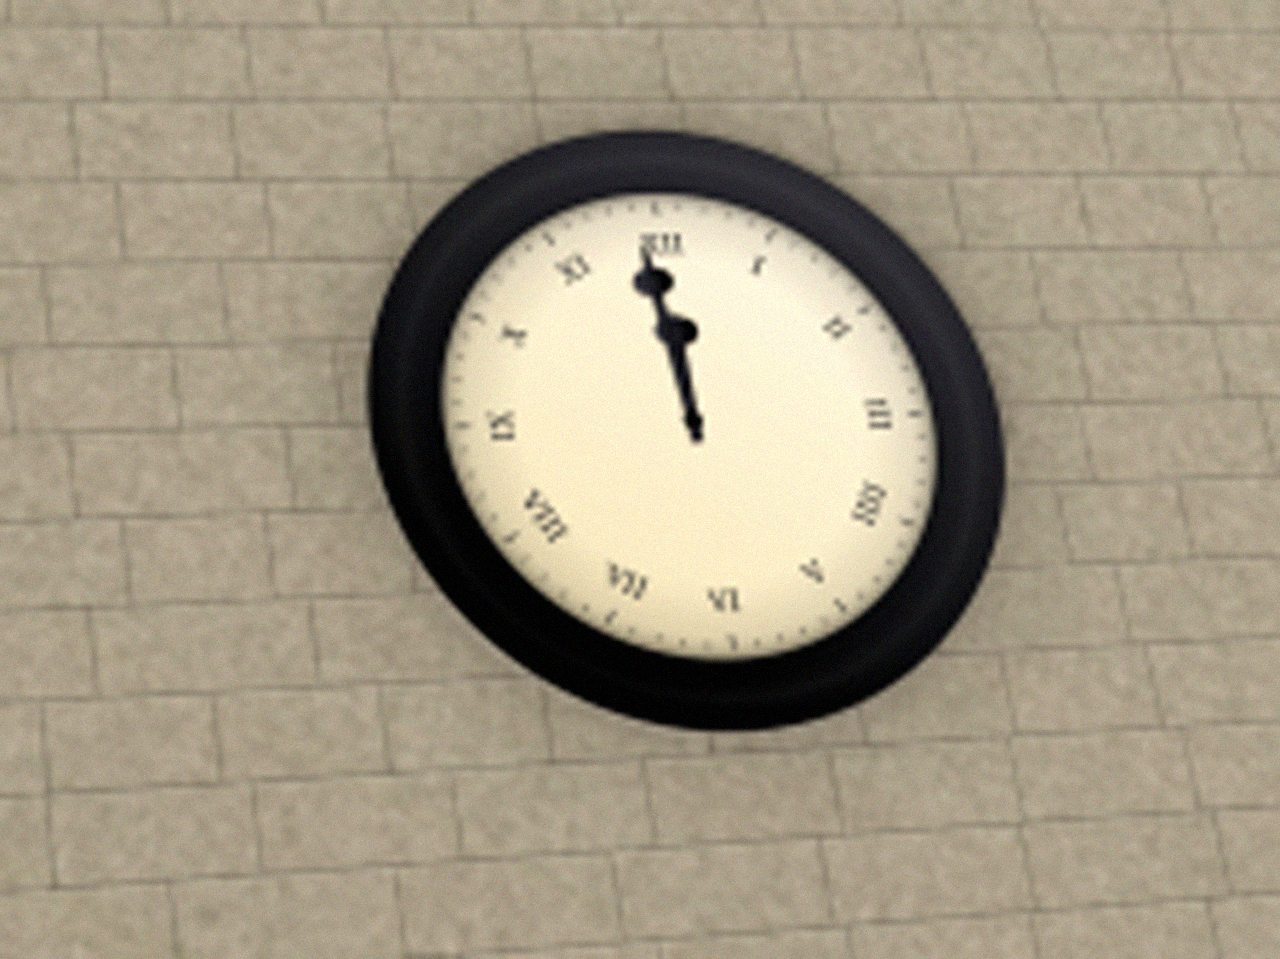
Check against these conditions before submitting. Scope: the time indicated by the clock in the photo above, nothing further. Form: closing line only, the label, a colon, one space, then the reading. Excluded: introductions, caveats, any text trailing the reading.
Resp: 11:59
